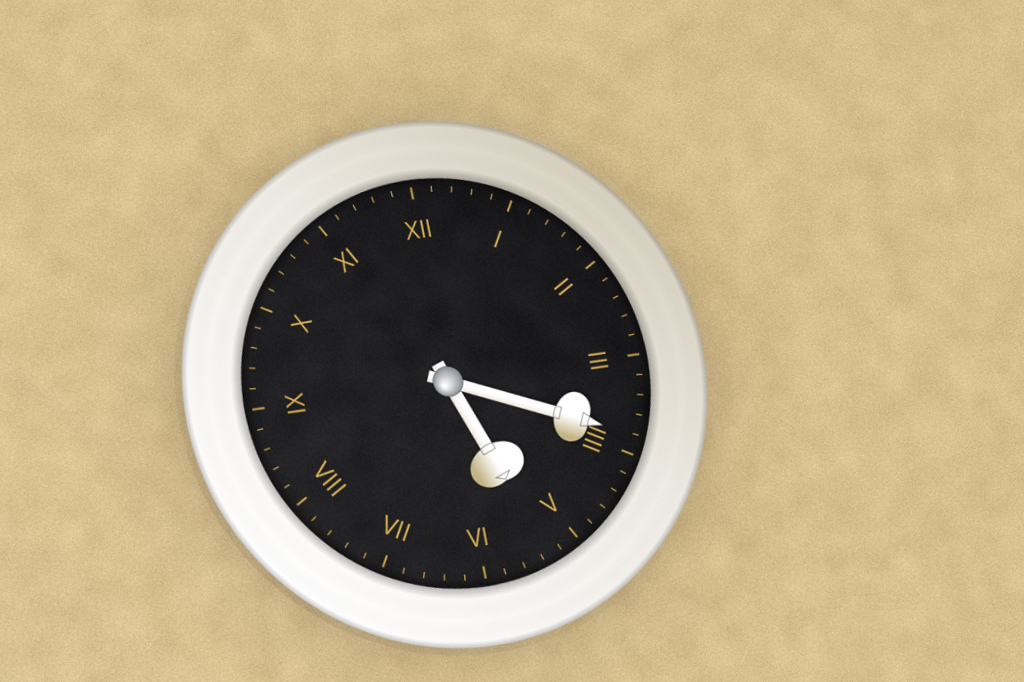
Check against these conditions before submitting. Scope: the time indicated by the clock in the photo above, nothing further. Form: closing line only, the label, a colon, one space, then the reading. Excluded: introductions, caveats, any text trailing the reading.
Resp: 5:19
